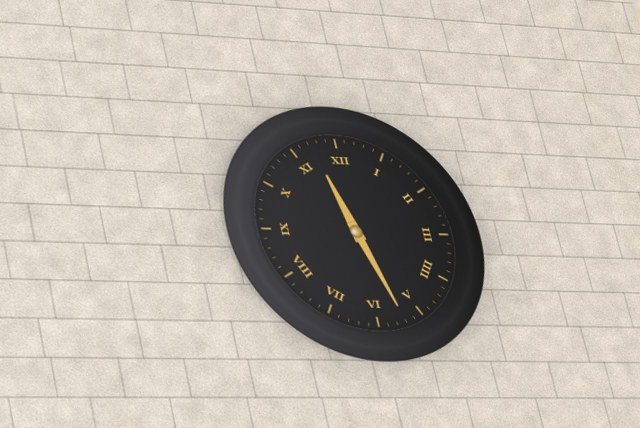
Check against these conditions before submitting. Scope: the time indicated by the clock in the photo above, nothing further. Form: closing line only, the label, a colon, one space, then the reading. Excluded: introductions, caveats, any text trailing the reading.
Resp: 11:27
